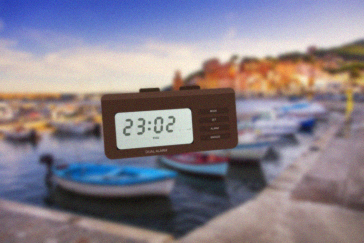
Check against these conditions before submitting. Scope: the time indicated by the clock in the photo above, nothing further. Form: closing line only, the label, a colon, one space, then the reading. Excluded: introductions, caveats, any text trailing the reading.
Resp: 23:02
